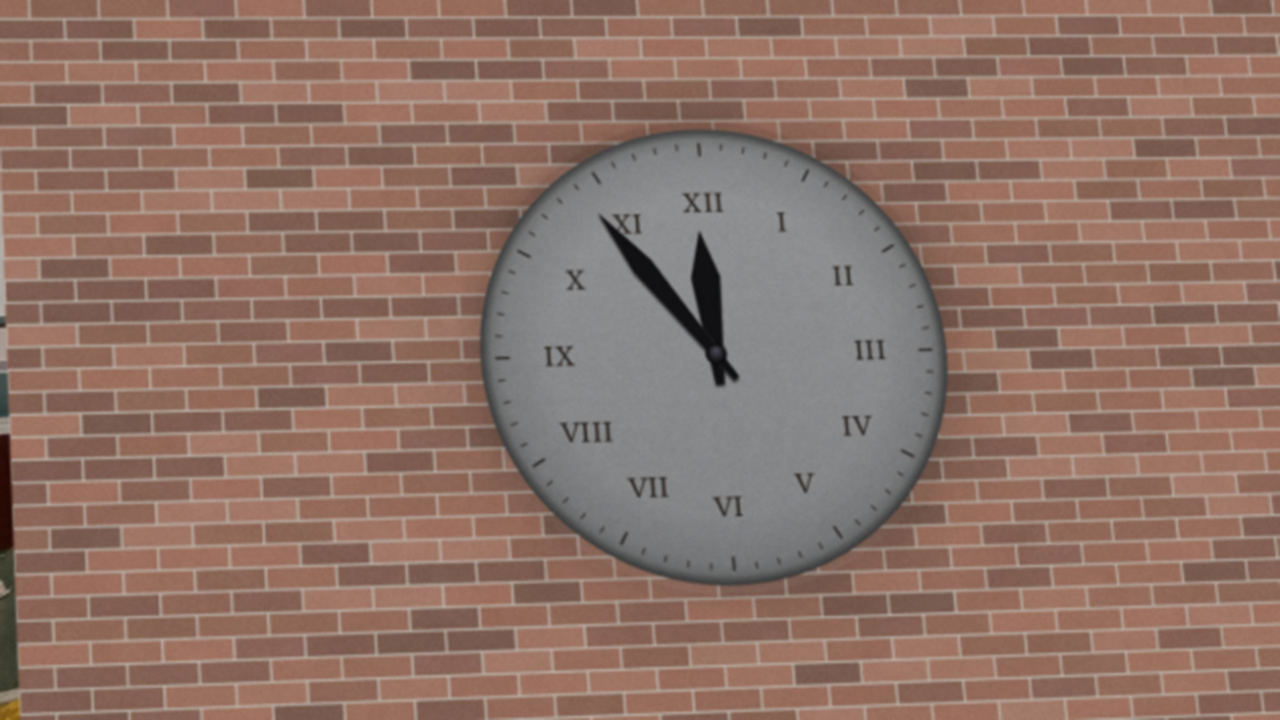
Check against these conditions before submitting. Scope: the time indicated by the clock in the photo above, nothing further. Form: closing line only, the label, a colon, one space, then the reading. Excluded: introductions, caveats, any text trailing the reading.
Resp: 11:54
